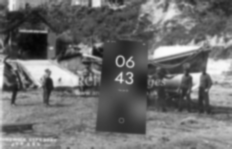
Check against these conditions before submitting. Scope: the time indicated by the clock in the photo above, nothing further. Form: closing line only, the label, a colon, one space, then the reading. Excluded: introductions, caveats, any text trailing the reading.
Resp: 6:43
